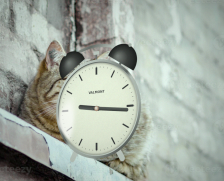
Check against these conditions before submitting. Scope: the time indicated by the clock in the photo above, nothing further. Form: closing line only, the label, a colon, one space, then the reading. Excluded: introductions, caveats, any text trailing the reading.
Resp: 9:16
